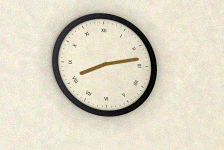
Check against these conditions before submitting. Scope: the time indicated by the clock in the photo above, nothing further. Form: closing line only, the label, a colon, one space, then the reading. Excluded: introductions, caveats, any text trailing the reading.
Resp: 8:13
